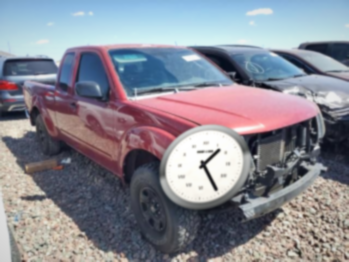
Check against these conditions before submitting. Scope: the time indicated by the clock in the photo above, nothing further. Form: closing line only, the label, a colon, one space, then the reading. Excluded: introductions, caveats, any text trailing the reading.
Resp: 1:25
